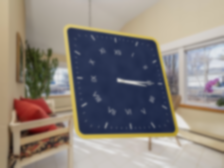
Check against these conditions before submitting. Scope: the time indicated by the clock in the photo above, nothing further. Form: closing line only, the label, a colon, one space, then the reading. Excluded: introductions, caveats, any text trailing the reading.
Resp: 3:15
